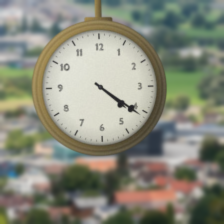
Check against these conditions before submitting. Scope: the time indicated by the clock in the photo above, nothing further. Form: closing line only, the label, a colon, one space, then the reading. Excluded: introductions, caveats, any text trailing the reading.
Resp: 4:21
